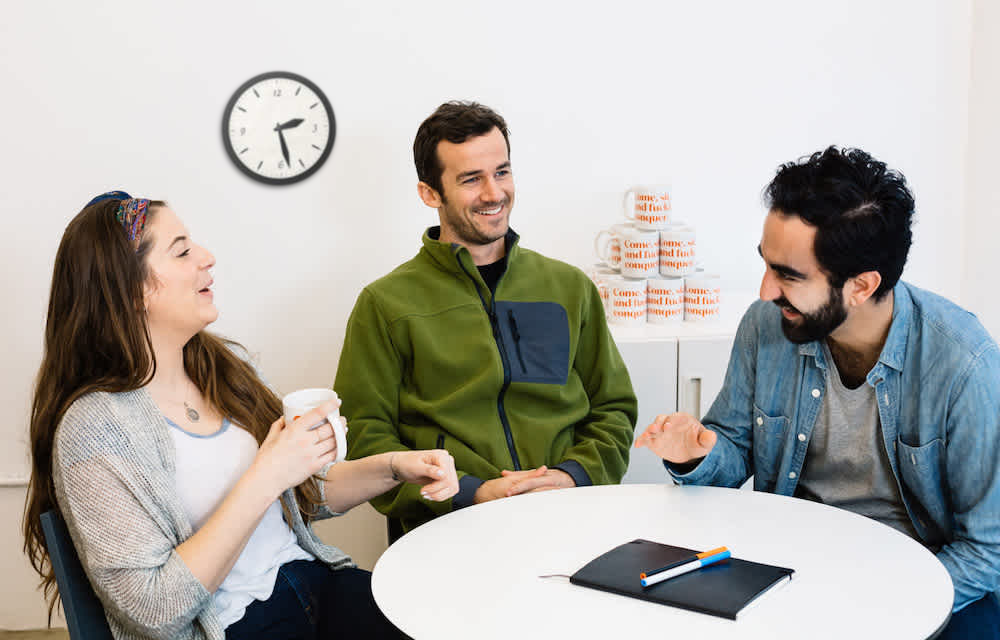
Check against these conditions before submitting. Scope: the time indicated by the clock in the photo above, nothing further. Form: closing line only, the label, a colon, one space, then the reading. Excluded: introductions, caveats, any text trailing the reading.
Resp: 2:28
